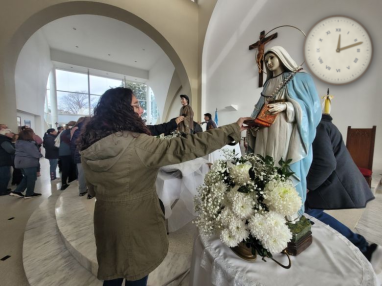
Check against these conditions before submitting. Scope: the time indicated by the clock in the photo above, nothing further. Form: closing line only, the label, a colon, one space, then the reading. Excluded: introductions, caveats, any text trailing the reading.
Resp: 12:12
